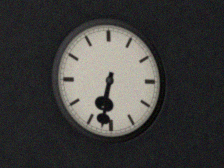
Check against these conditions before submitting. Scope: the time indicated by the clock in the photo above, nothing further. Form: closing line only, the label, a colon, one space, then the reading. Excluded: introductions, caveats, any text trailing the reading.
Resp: 6:32
